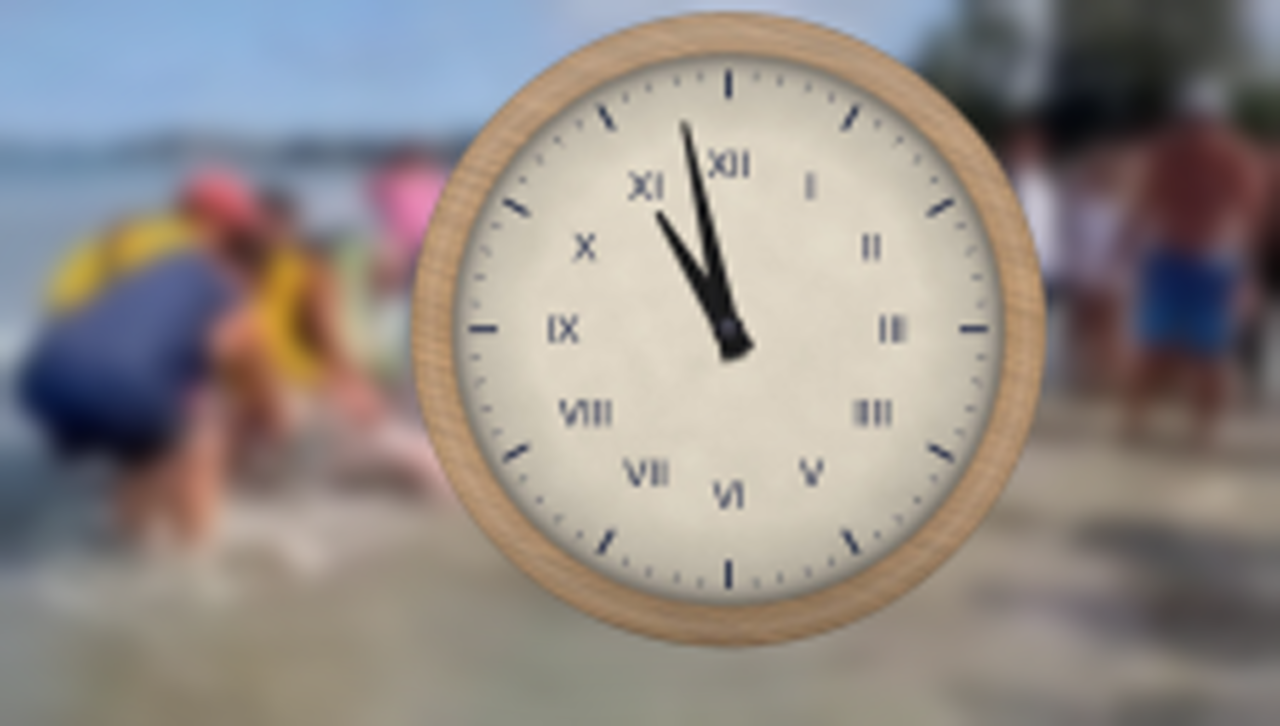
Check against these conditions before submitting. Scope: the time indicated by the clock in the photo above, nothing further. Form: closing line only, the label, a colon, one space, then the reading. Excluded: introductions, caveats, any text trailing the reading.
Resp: 10:58
